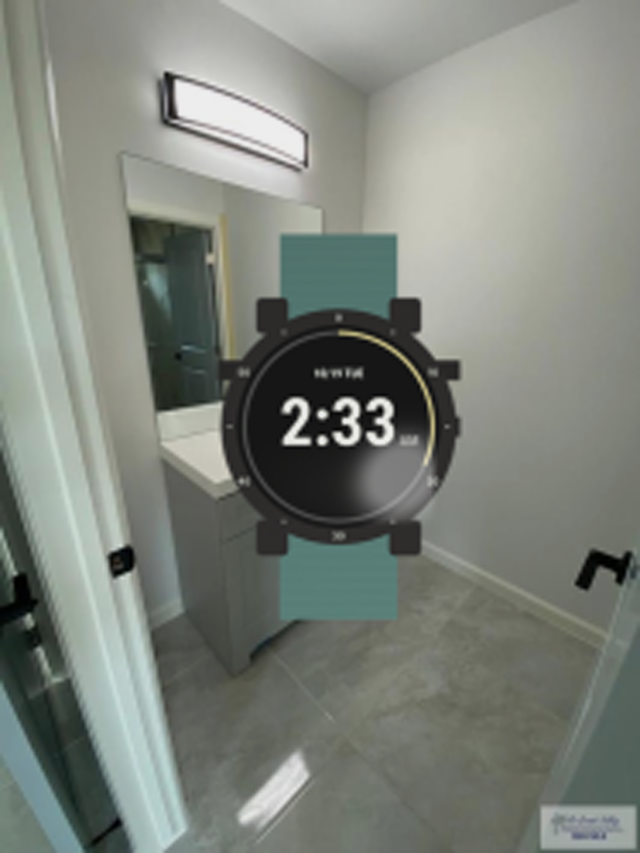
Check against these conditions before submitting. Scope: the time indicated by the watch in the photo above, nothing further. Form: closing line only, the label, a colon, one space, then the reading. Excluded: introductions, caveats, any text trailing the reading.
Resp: 2:33
